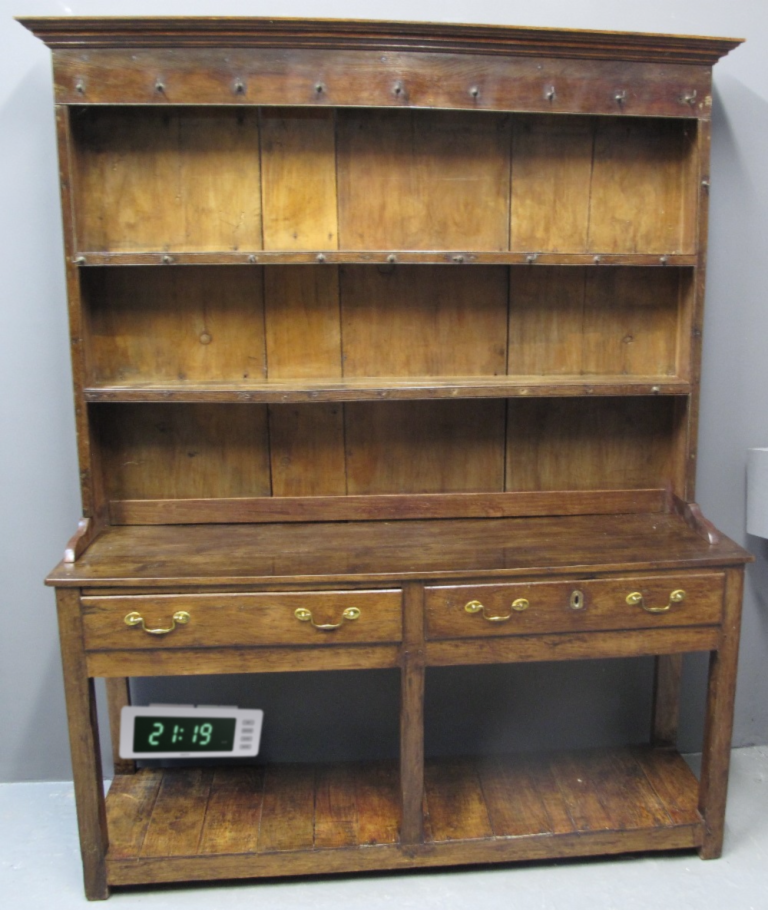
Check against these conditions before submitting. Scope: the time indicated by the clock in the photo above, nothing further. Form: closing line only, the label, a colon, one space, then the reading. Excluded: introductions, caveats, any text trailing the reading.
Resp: 21:19
